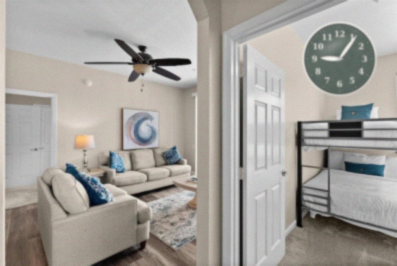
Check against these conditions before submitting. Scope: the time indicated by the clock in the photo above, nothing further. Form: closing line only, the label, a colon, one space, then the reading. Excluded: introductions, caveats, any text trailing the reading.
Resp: 9:06
